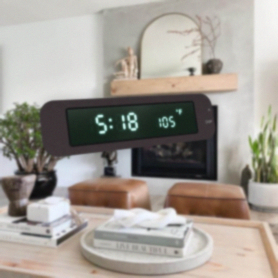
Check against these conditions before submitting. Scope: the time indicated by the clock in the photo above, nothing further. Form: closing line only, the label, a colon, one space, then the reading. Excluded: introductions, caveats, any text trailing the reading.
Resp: 5:18
